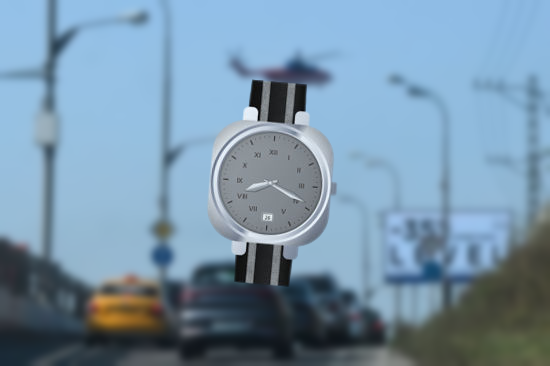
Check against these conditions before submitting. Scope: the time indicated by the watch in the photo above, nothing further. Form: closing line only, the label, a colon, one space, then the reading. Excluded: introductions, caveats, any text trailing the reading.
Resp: 8:19
